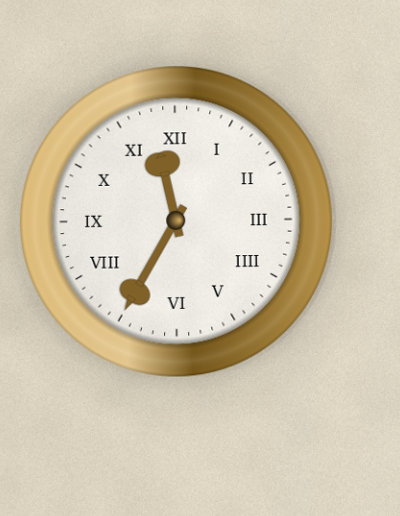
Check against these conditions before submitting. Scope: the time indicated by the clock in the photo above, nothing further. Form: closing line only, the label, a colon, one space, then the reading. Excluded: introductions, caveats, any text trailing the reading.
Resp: 11:35
